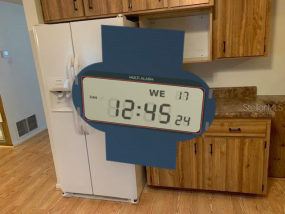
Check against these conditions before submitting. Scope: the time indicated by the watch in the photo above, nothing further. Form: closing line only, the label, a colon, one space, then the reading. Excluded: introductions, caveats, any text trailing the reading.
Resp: 12:45:24
